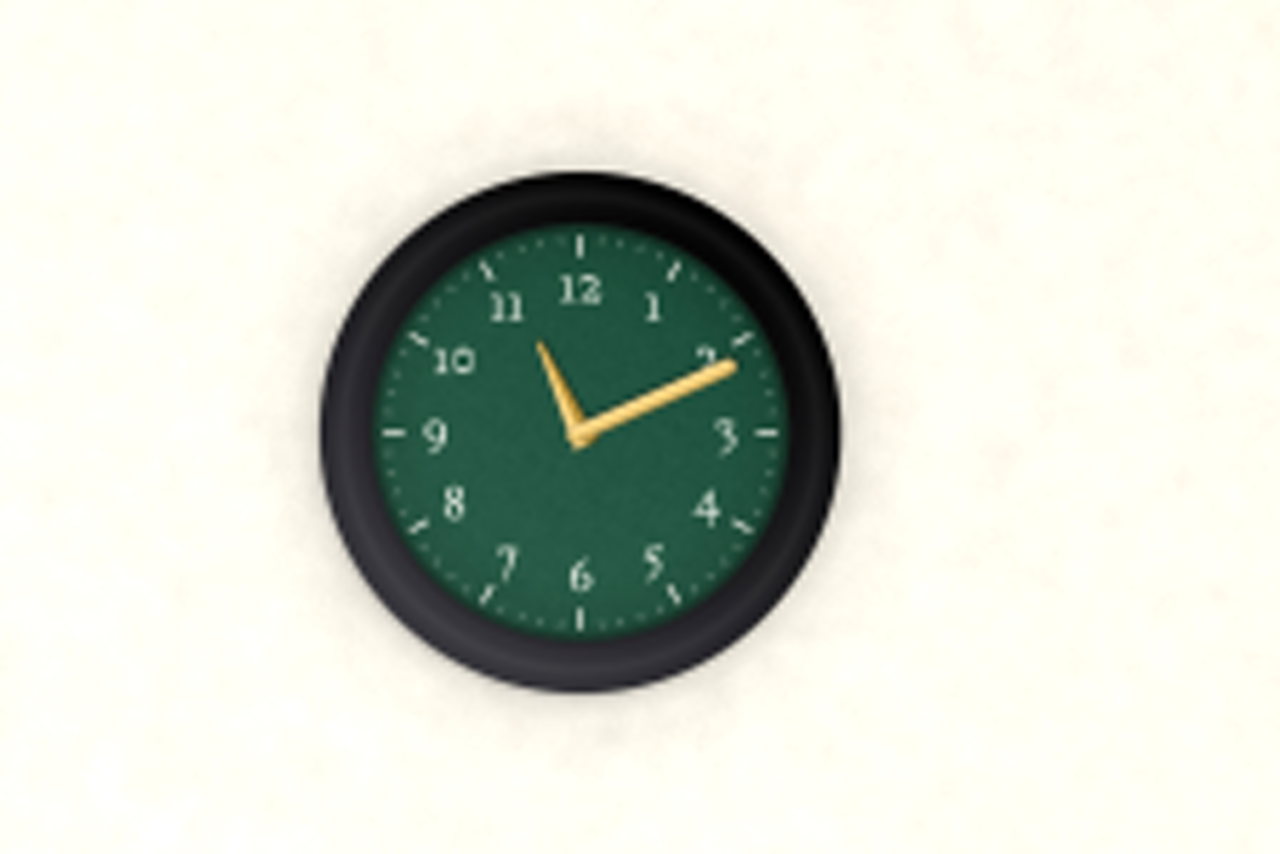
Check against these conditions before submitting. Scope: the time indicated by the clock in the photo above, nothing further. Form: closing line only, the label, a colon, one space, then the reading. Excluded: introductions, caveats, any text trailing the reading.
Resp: 11:11
